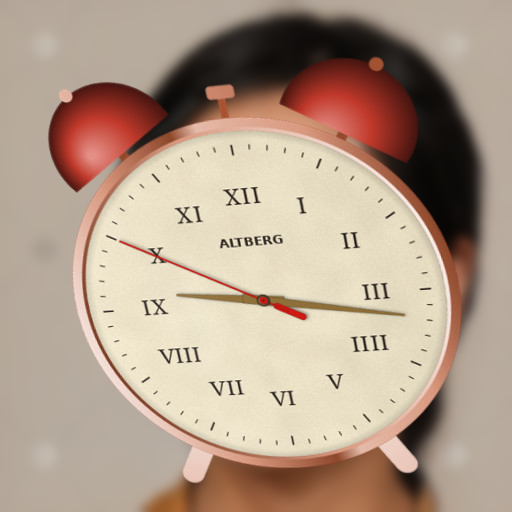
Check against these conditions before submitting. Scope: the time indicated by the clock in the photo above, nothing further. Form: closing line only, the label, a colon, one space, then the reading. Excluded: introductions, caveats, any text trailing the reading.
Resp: 9:16:50
